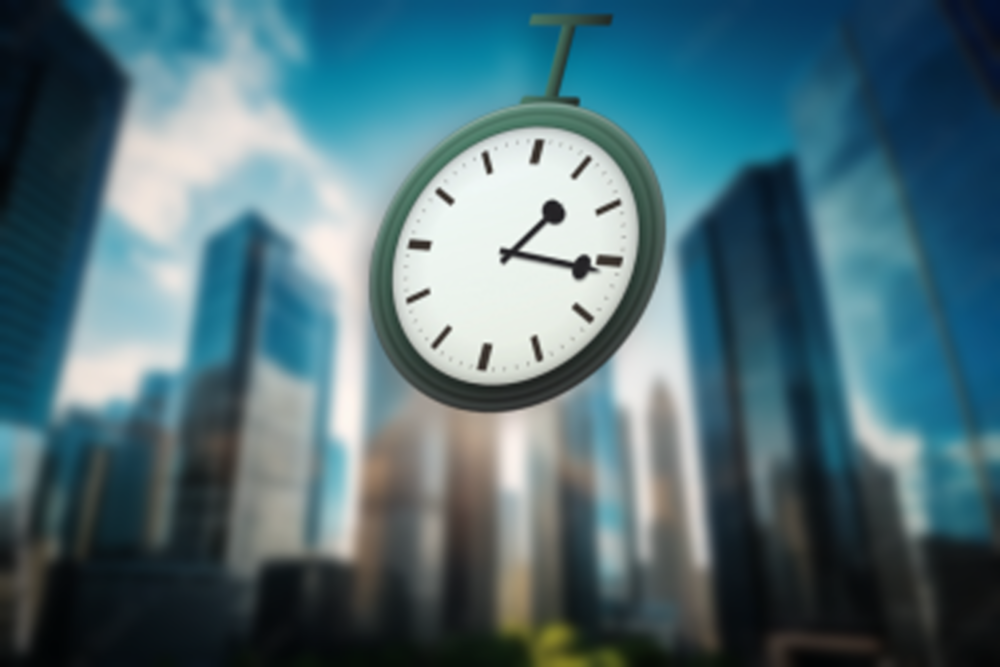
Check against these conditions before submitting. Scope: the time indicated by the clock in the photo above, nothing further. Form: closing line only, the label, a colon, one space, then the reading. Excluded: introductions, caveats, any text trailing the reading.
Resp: 1:16
